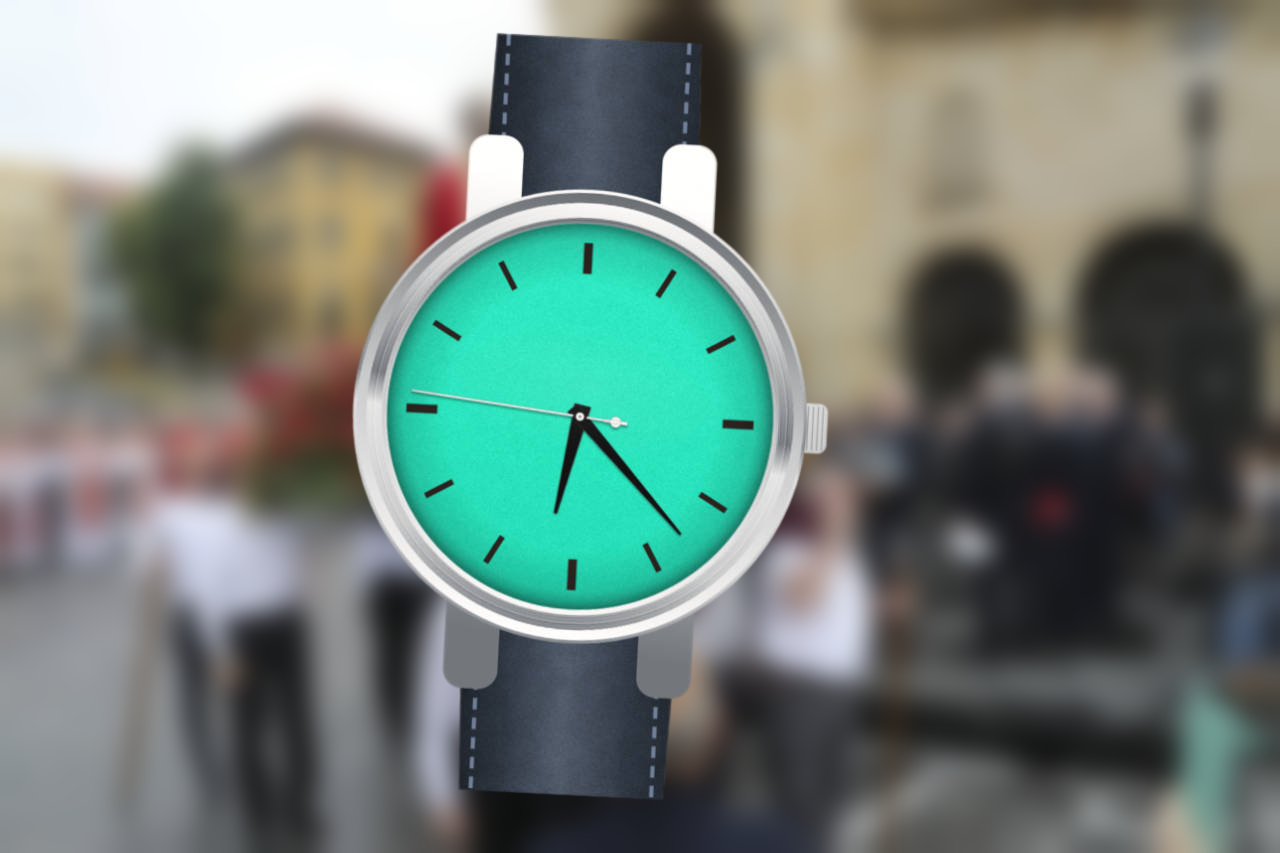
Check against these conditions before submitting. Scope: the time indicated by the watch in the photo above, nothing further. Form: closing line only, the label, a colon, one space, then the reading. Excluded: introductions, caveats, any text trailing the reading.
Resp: 6:22:46
